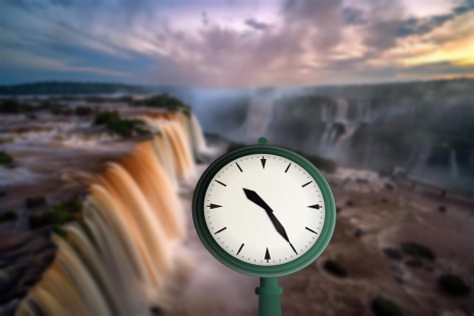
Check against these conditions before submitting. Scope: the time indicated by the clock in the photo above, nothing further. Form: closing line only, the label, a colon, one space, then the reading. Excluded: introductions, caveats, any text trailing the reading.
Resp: 10:25
